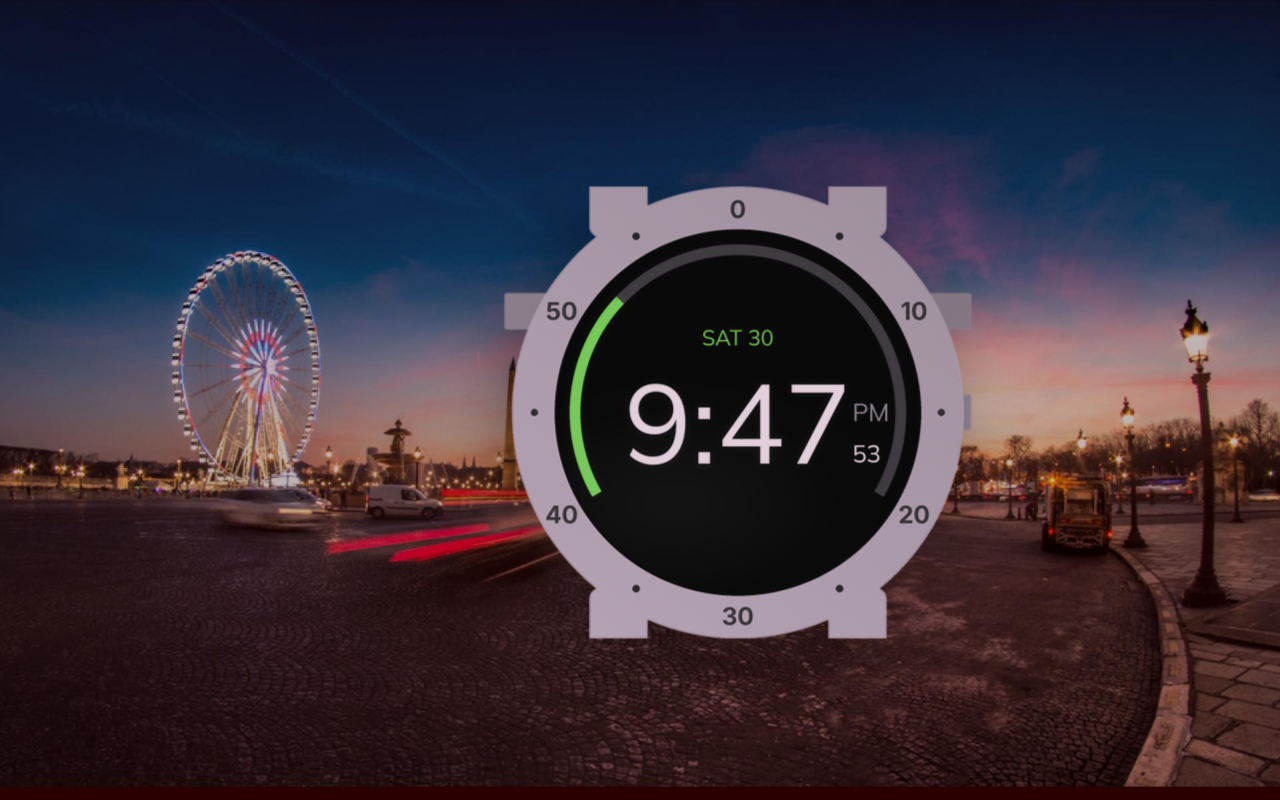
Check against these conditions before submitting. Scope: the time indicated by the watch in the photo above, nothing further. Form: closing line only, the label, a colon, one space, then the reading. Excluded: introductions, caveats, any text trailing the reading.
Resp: 9:47:53
